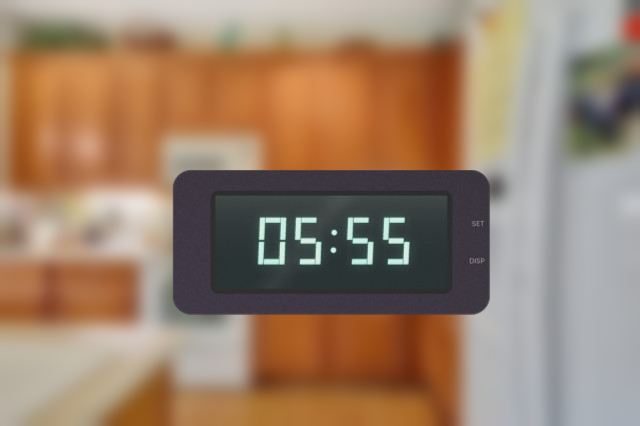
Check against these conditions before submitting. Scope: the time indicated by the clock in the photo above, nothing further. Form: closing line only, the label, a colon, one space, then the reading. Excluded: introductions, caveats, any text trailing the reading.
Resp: 5:55
